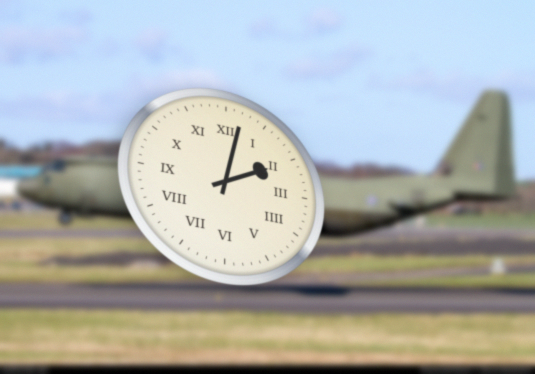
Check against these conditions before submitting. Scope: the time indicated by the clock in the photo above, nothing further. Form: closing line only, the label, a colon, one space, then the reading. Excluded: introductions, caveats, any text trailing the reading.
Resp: 2:02
